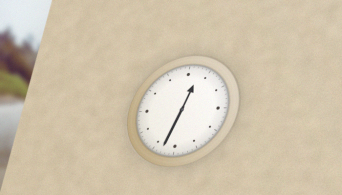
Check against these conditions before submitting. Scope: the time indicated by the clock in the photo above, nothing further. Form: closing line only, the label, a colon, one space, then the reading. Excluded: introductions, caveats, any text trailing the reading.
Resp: 12:33
